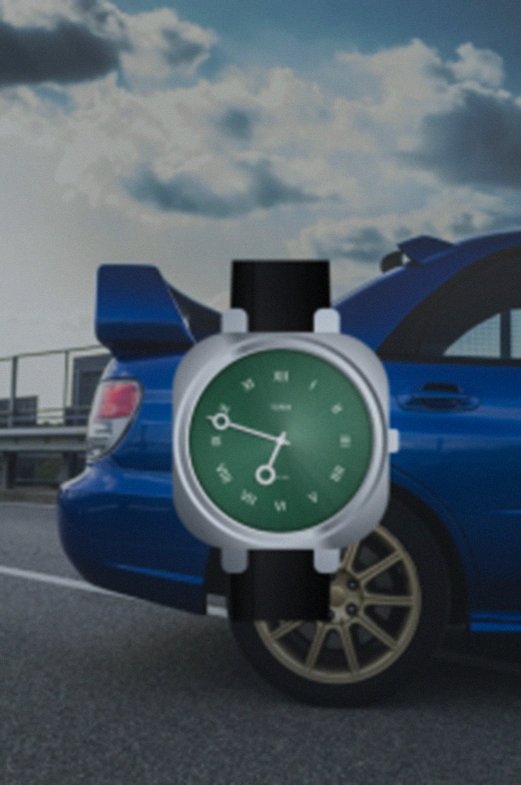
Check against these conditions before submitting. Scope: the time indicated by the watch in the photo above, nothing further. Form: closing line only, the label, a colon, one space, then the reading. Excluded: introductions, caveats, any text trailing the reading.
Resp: 6:48
